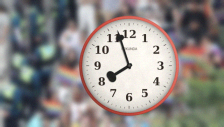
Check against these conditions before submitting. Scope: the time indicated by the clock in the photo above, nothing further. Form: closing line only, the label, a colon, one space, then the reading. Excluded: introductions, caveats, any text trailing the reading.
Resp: 7:57
